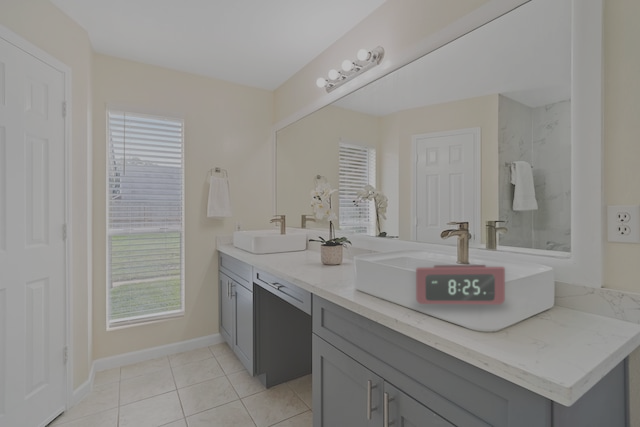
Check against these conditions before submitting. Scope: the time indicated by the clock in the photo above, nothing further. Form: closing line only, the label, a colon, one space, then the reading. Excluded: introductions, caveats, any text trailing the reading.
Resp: 8:25
